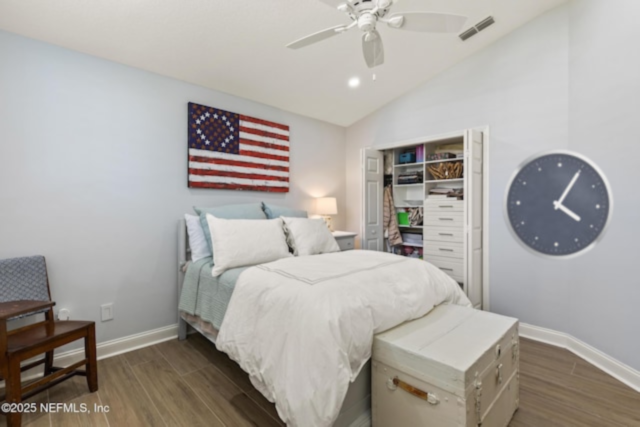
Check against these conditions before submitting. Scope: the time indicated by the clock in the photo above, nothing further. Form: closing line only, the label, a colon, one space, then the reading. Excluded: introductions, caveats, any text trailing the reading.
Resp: 4:05
